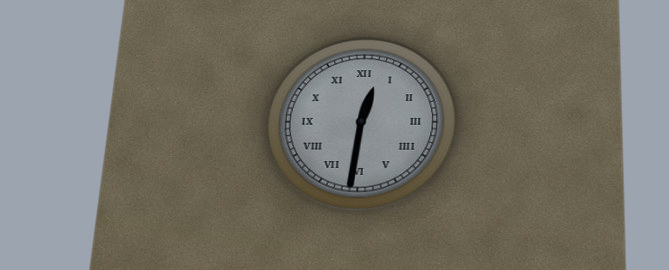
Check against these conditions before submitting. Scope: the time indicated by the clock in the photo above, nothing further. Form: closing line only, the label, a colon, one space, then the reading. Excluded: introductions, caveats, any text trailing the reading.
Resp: 12:31
